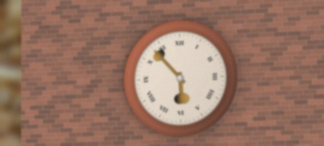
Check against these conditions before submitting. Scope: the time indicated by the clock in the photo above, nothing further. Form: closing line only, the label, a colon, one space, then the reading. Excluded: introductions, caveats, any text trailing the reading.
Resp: 5:53
